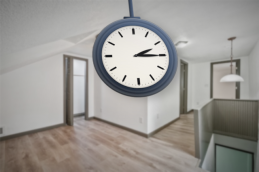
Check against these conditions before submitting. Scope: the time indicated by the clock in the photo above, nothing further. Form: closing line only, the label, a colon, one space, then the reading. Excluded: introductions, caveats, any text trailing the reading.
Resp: 2:15
